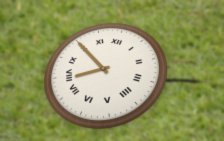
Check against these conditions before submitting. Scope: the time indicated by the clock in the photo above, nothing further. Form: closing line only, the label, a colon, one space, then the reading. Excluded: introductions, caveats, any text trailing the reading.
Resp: 7:50
